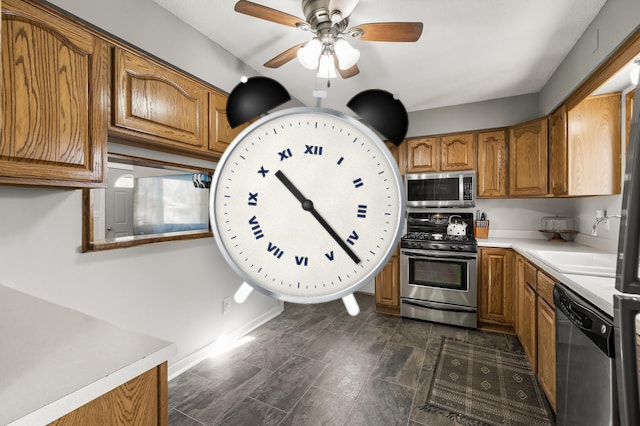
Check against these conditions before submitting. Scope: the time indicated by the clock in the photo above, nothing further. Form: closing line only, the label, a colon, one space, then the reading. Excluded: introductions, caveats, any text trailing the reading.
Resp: 10:22
